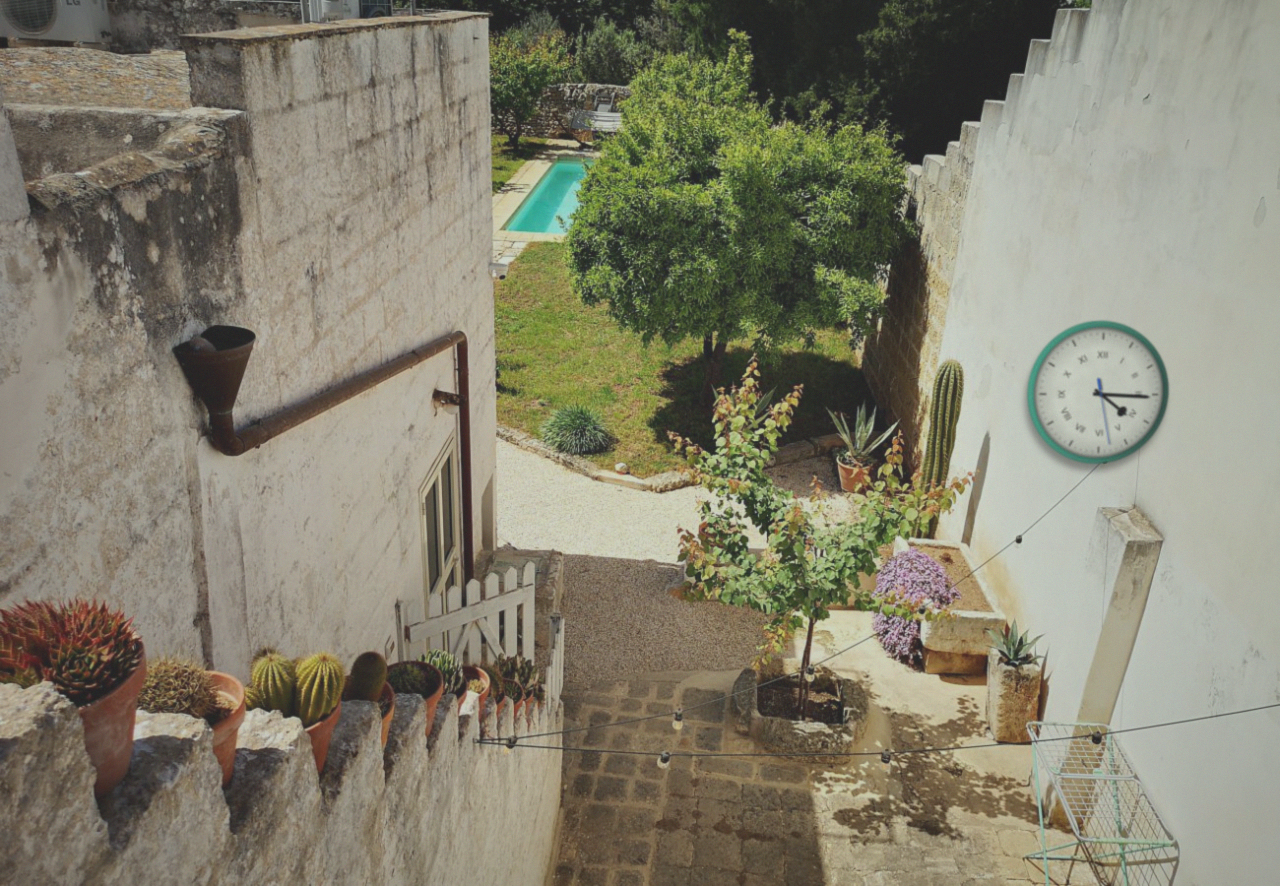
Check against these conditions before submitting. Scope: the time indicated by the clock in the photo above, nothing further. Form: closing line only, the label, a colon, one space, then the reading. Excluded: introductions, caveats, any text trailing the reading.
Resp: 4:15:28
